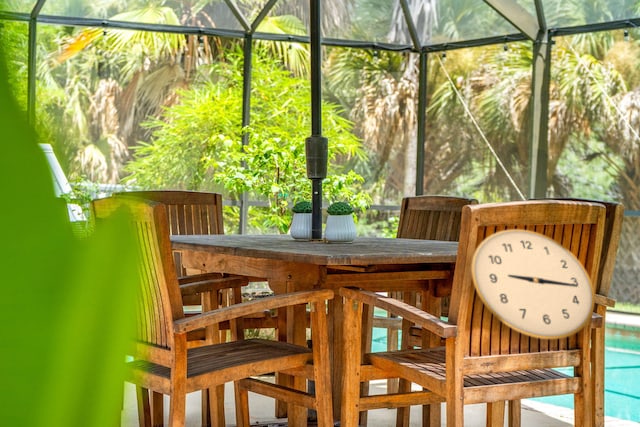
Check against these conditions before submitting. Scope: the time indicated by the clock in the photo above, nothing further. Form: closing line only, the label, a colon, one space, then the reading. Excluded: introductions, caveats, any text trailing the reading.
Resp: 9:16
